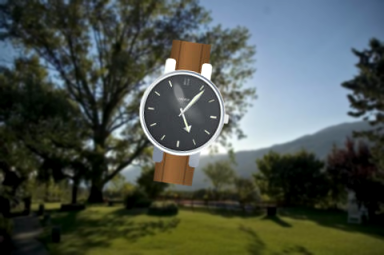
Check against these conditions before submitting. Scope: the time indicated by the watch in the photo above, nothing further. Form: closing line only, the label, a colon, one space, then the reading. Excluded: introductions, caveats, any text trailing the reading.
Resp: 5:06
